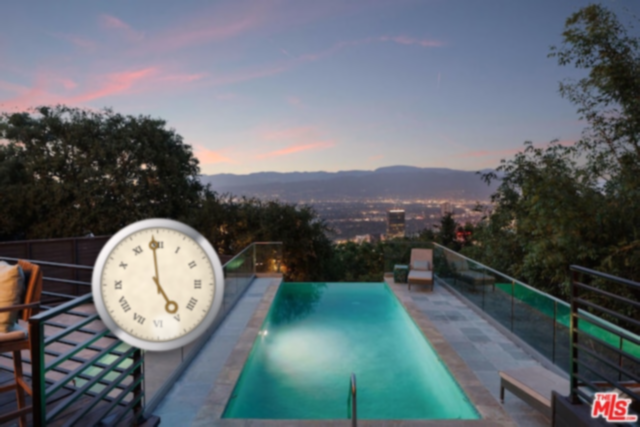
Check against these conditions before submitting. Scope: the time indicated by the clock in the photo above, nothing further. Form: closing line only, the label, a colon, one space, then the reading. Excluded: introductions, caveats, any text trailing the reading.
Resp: 4:59
